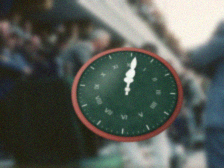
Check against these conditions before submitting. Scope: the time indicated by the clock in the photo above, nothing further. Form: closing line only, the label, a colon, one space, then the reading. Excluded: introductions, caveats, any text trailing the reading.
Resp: 12:01
